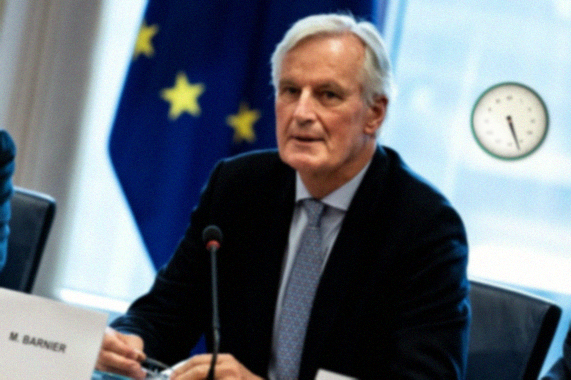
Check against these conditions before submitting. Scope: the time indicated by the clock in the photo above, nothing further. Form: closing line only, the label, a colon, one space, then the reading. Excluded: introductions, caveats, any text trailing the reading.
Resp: 5:27
